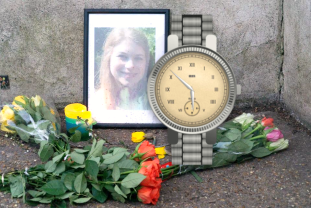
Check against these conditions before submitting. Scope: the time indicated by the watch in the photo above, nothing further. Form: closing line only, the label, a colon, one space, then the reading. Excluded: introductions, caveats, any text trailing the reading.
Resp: 5:52
